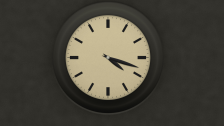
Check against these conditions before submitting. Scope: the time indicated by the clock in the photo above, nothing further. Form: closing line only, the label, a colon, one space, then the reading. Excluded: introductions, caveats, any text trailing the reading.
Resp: 4:18
